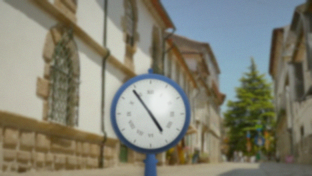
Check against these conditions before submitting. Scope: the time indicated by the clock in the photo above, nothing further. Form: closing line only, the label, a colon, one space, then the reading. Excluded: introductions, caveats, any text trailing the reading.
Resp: 4:54
